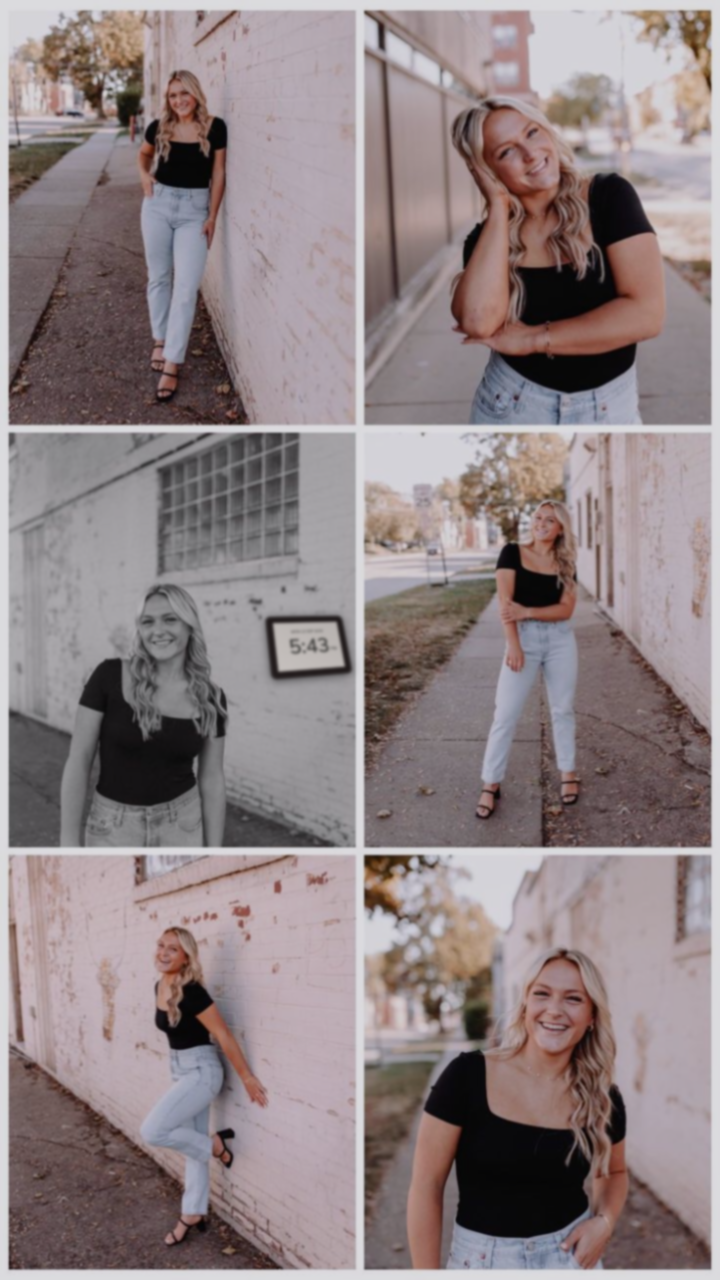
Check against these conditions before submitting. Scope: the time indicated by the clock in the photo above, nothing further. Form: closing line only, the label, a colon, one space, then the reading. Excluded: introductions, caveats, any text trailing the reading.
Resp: 5:43
